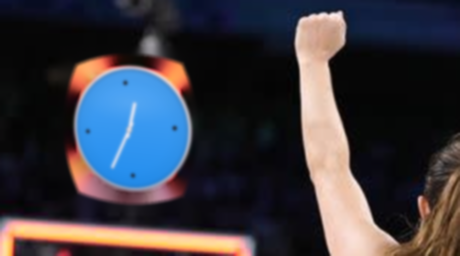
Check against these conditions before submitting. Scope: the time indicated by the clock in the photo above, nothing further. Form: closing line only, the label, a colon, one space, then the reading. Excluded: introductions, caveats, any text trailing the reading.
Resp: 12:35
